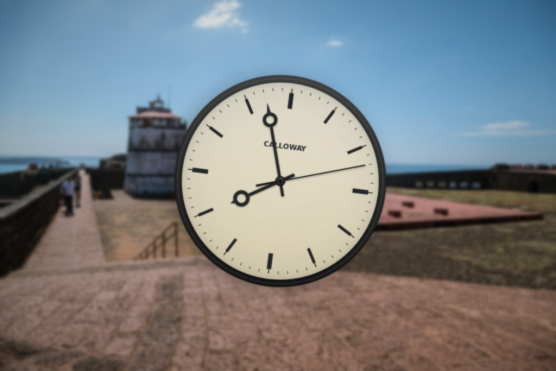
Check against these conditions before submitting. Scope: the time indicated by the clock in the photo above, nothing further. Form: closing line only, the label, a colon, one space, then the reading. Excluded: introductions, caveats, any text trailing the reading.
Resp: 7:57:12
